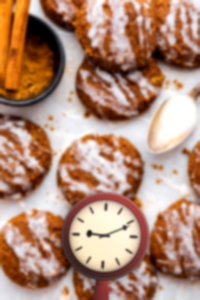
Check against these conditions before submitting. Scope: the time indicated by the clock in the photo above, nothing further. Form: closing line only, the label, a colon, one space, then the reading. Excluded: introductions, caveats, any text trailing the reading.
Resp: 9:11
